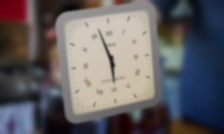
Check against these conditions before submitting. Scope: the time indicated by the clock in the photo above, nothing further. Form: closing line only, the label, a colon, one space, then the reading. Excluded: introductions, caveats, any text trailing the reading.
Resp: 5:57
